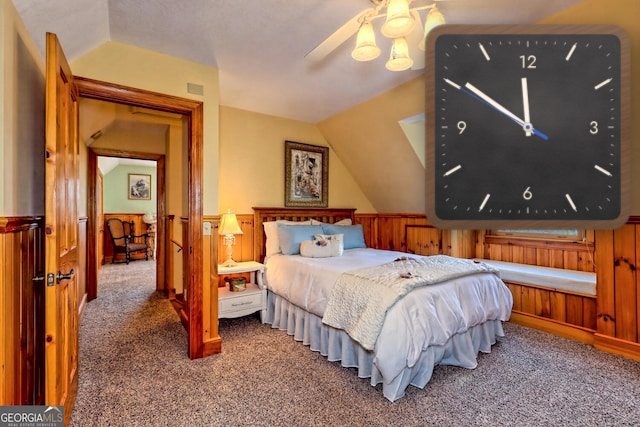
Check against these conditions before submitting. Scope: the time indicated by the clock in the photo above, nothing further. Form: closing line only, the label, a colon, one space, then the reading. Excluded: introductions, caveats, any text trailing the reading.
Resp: 11:50:50
